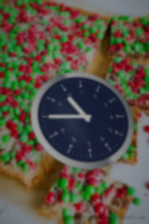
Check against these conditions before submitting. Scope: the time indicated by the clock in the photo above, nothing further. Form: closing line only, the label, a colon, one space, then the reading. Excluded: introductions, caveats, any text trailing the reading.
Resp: 11:50
